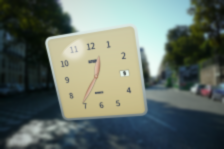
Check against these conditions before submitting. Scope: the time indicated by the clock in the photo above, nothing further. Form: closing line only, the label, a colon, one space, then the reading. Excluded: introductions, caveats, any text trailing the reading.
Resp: 12:36
